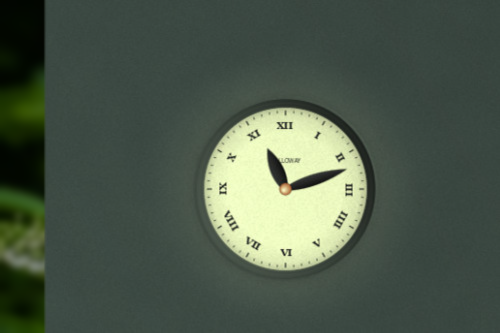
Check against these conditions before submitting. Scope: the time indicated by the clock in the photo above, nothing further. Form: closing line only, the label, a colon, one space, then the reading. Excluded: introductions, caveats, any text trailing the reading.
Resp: 11:12
